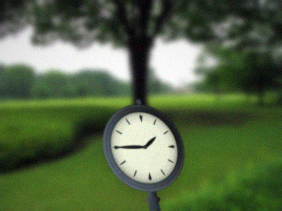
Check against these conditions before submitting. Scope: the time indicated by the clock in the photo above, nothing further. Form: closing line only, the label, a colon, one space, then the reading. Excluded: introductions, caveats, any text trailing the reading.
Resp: 1:45
